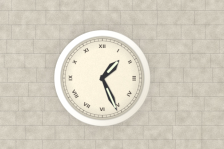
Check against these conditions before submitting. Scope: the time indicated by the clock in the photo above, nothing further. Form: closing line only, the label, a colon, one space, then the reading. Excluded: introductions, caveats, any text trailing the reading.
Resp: 1:26
